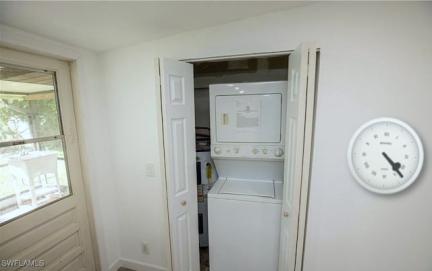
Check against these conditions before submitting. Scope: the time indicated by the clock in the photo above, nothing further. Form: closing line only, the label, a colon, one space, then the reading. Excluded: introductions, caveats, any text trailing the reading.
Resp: 4:23
